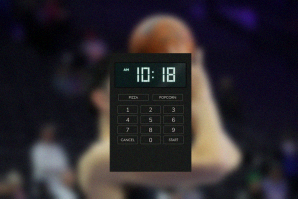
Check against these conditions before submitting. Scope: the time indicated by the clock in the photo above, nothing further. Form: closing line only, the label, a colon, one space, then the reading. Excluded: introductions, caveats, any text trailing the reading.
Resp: 10:18
